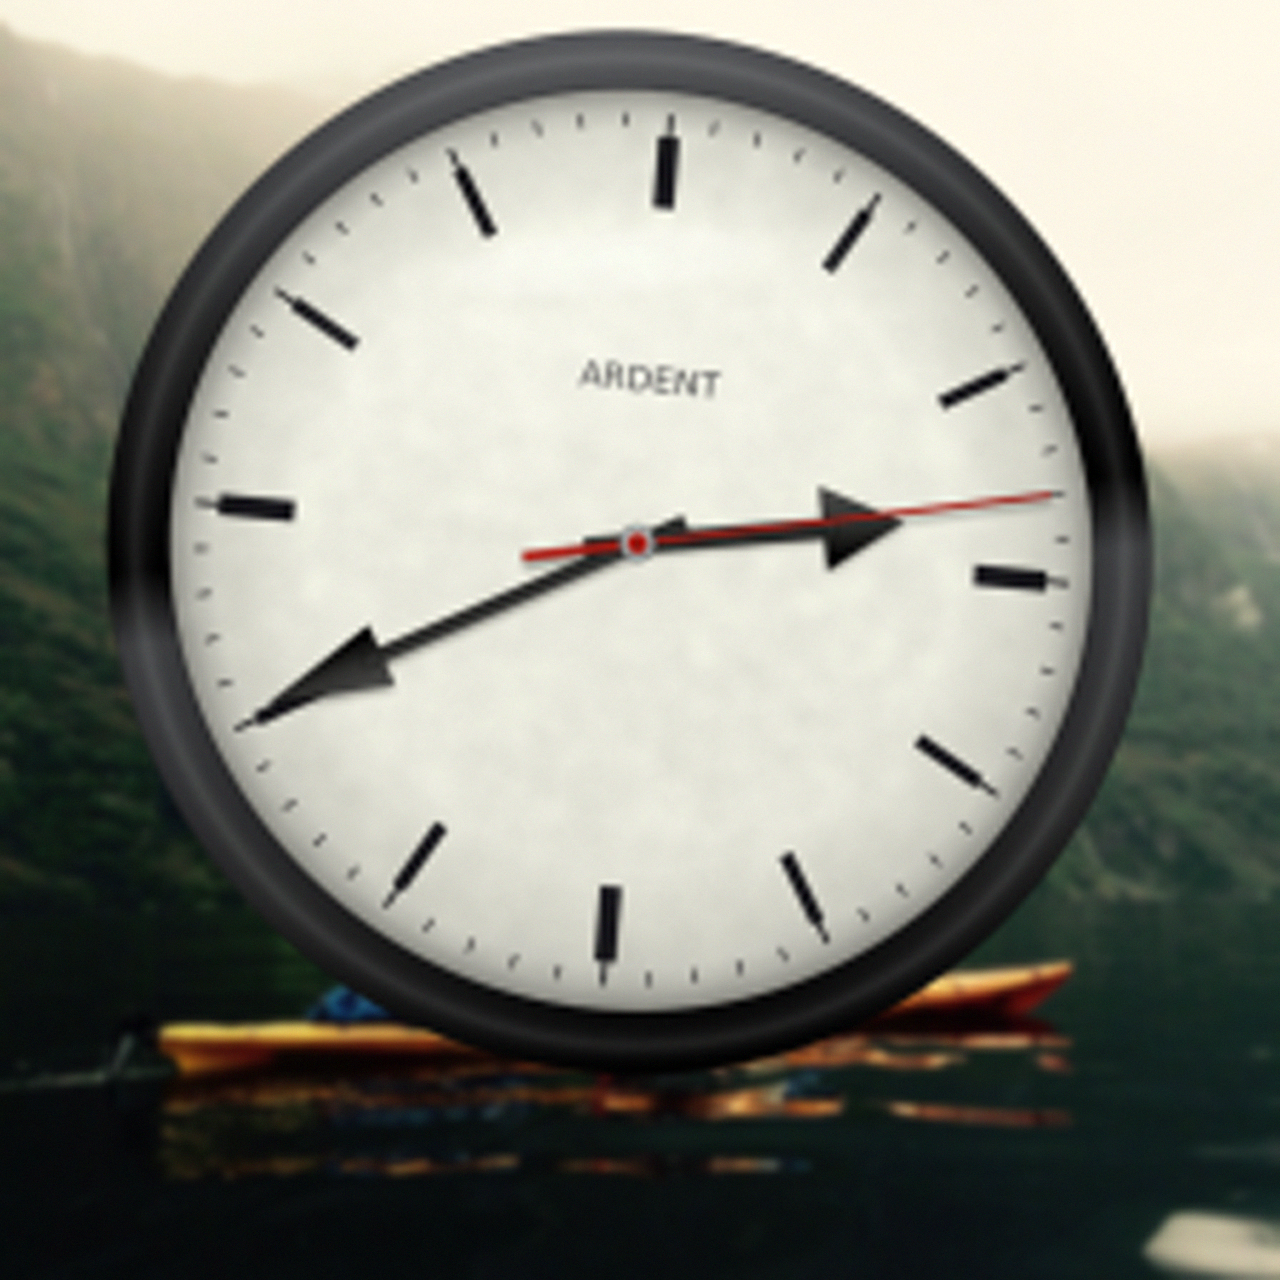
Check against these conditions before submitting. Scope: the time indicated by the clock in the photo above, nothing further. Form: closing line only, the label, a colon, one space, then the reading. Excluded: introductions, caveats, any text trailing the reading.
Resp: 2:40:13
